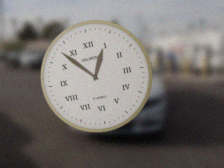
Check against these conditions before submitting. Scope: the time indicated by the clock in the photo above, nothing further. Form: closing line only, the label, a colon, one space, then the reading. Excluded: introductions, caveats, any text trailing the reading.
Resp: 12:53
